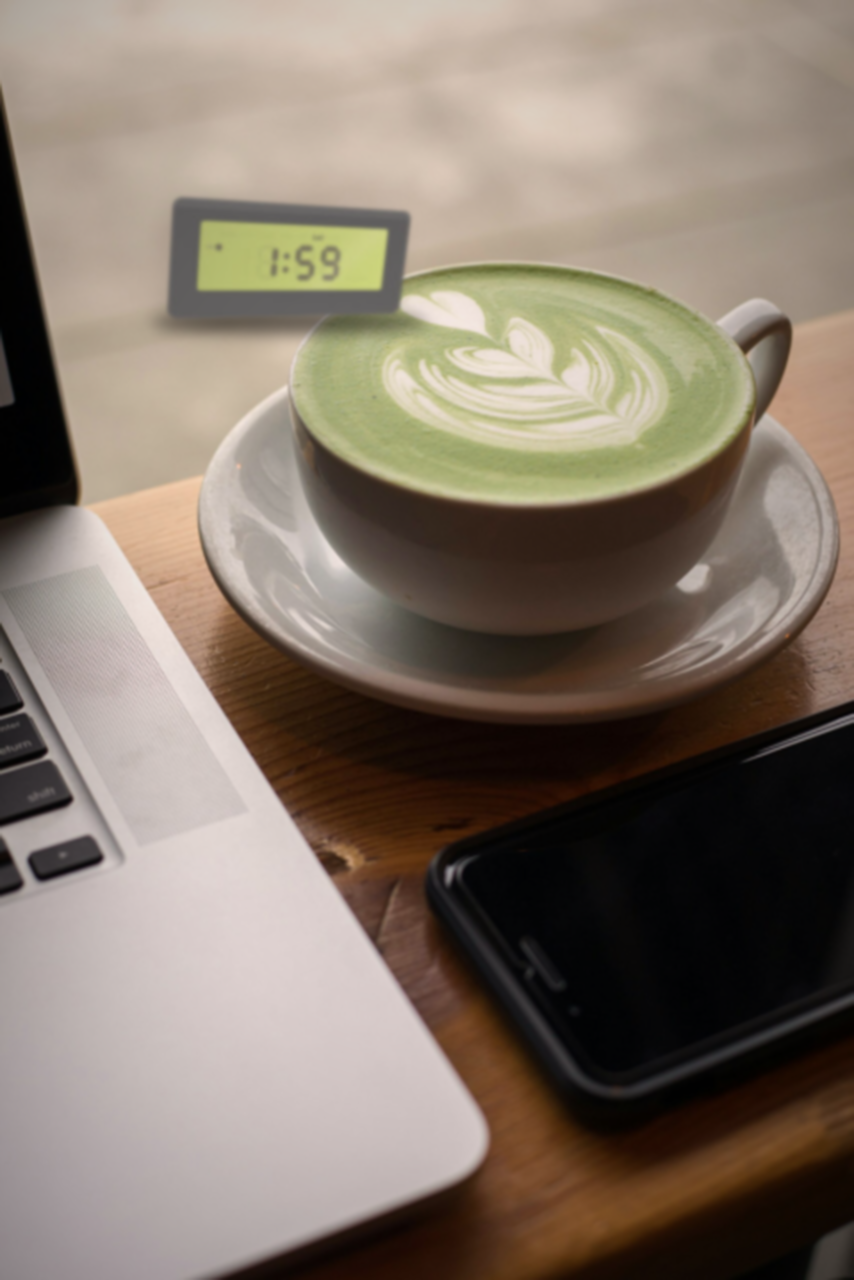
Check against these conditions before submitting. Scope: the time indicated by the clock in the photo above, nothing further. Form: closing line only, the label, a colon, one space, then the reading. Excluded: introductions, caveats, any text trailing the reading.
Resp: 1:59
